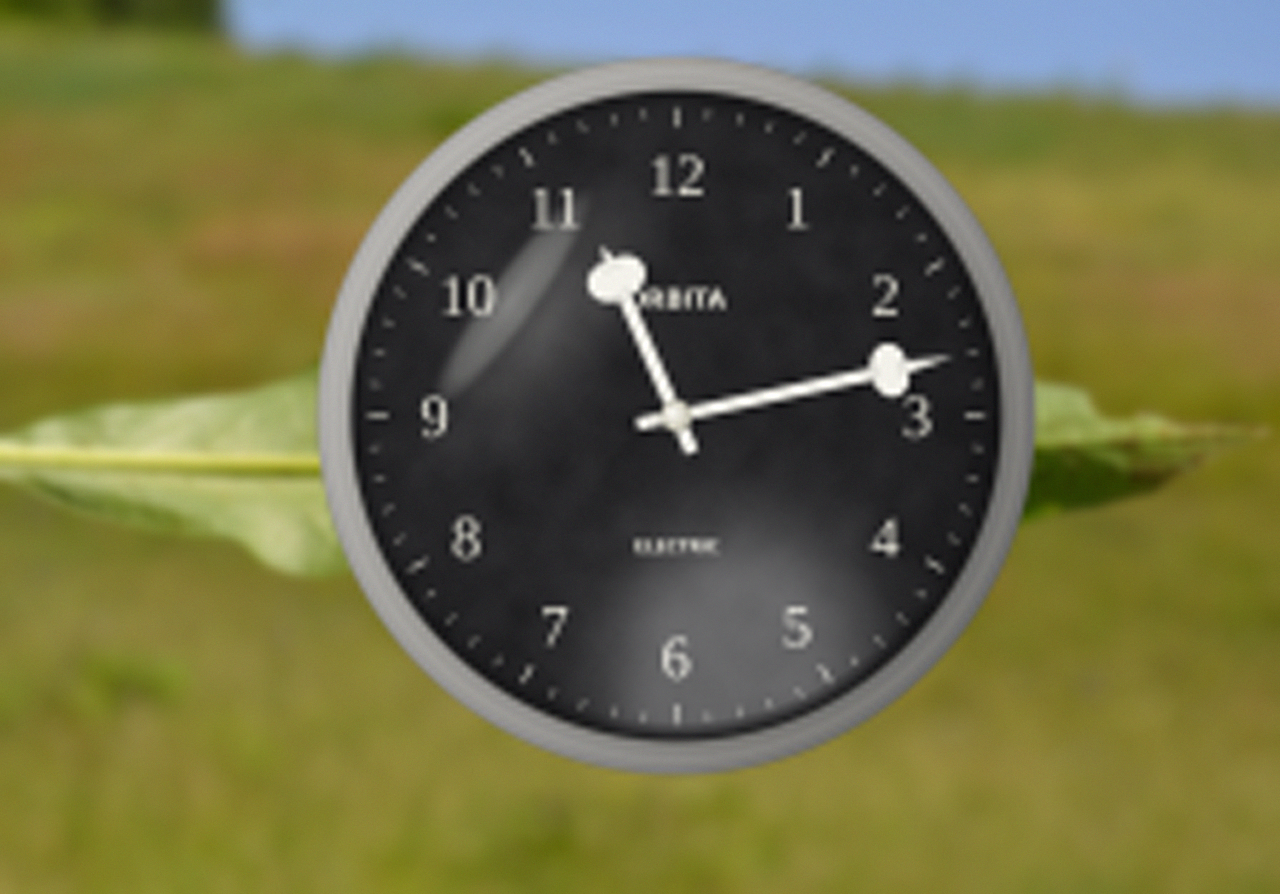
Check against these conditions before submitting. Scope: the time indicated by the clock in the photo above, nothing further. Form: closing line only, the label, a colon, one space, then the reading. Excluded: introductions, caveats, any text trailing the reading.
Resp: 11:13
